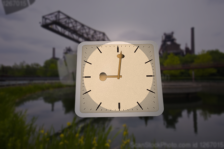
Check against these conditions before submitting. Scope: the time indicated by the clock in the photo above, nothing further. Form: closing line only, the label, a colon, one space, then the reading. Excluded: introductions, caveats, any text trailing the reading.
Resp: 9:01
